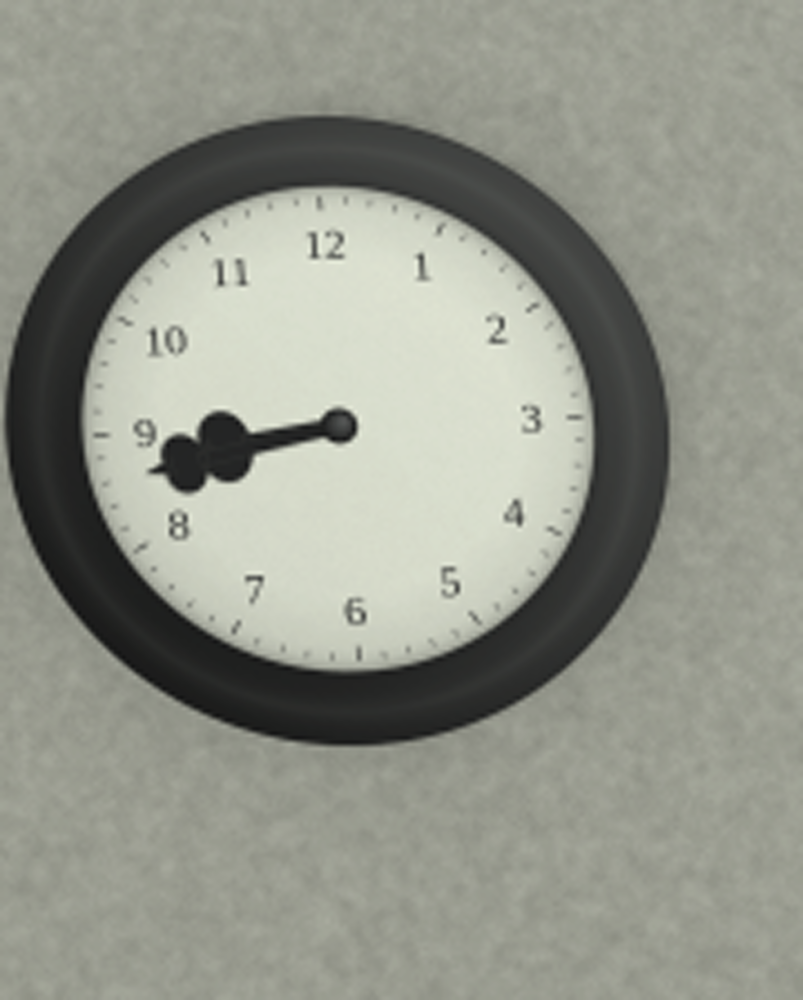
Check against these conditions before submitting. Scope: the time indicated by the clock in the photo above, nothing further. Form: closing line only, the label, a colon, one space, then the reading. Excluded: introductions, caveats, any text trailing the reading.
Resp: 8:43
